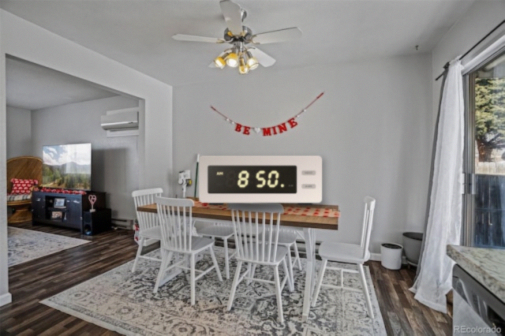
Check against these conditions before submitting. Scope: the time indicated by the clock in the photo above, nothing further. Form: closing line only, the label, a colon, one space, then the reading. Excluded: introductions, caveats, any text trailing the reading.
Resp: 8:50
